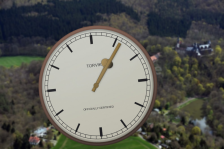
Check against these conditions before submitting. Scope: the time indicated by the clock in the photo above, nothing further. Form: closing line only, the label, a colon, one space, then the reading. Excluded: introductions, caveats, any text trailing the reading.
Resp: 1:06
